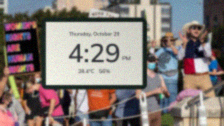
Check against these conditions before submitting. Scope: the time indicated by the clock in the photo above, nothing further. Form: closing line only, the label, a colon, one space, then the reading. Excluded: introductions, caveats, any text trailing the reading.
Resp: 4:29
